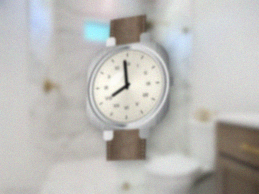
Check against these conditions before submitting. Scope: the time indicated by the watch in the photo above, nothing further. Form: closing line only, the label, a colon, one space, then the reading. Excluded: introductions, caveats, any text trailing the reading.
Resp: 7:59
